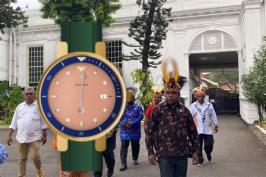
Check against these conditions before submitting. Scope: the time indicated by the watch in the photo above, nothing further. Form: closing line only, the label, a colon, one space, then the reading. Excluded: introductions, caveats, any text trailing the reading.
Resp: 6:01
